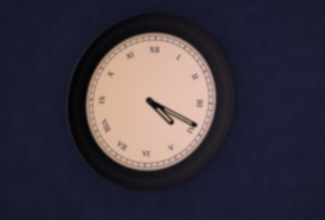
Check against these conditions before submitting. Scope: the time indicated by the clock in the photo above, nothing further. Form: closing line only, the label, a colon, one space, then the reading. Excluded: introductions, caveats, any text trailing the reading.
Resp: 4:19
